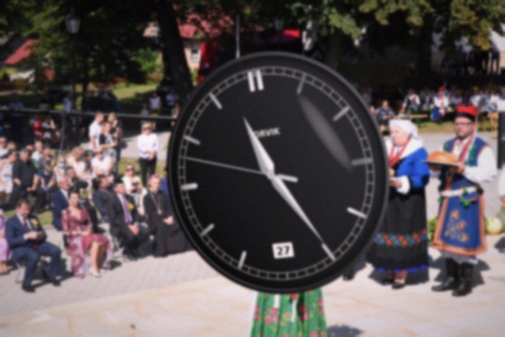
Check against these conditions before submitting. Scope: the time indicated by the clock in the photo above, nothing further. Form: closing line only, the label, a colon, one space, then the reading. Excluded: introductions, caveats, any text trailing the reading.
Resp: 11:24:48
